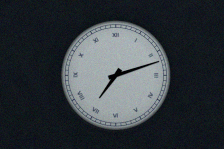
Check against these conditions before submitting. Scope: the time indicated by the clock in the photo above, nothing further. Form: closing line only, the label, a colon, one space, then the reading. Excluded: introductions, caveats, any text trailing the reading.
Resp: 7:12
